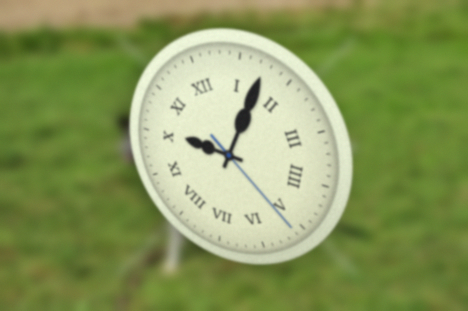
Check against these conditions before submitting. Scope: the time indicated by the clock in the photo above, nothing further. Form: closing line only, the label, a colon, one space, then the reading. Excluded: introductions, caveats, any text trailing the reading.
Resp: 10:07:26
